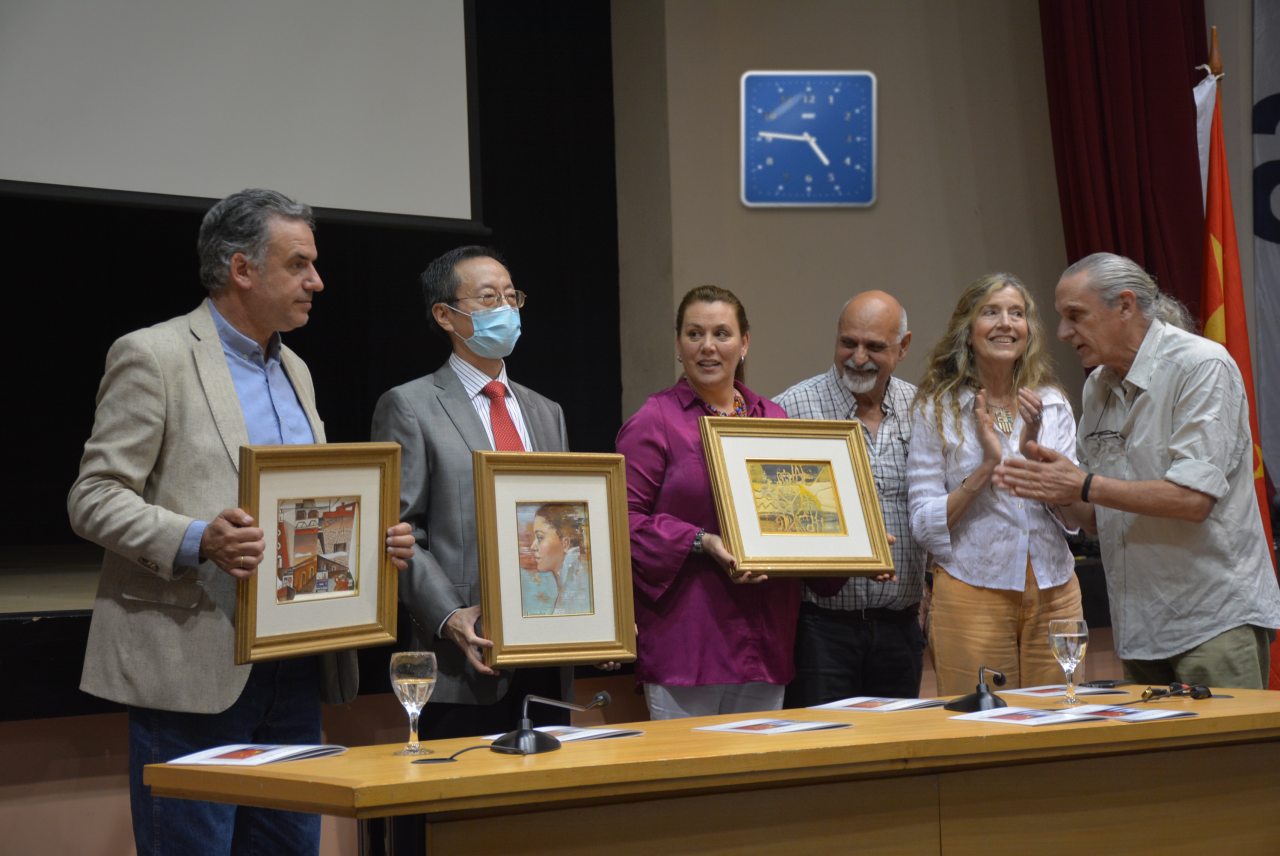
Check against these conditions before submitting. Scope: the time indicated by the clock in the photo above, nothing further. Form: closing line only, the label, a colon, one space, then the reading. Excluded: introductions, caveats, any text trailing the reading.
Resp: 4:46
